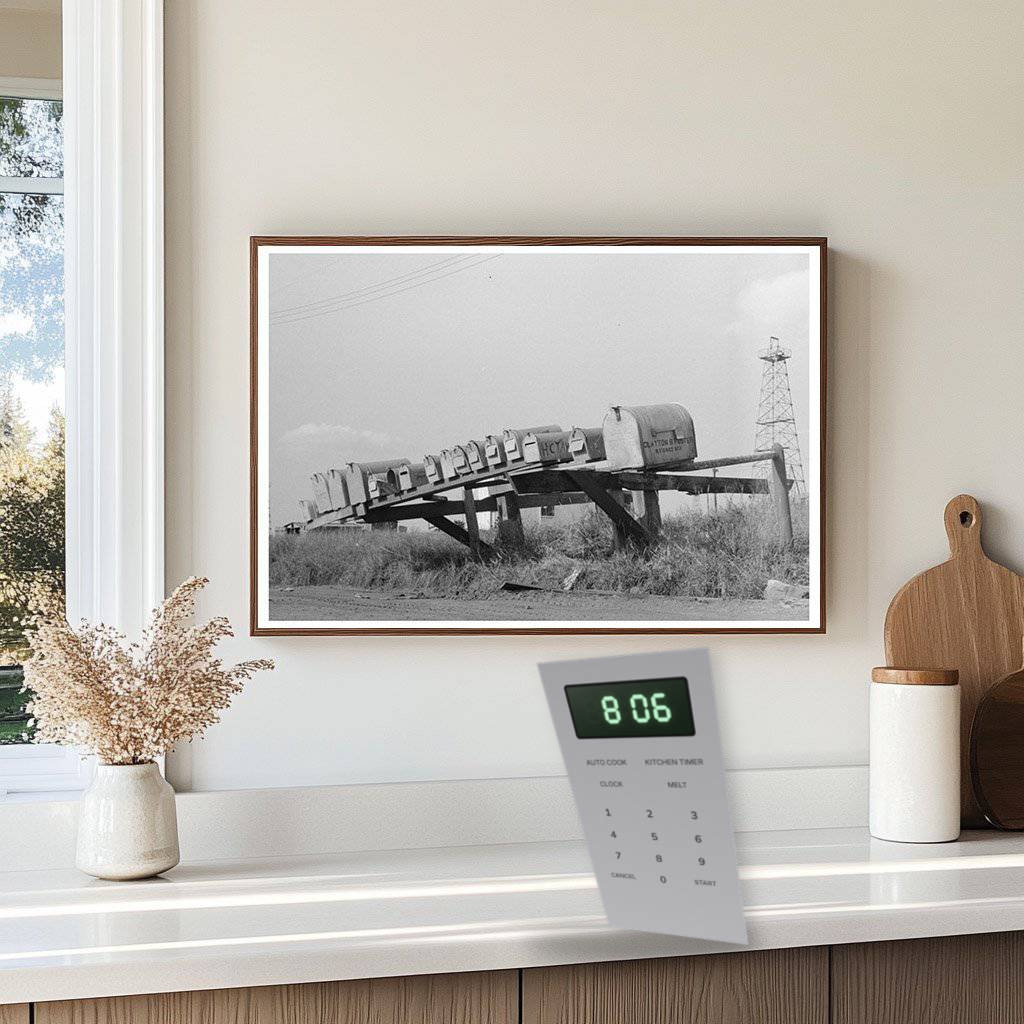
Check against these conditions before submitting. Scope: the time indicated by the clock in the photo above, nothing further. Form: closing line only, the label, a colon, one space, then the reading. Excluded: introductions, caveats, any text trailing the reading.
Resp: 8:06
